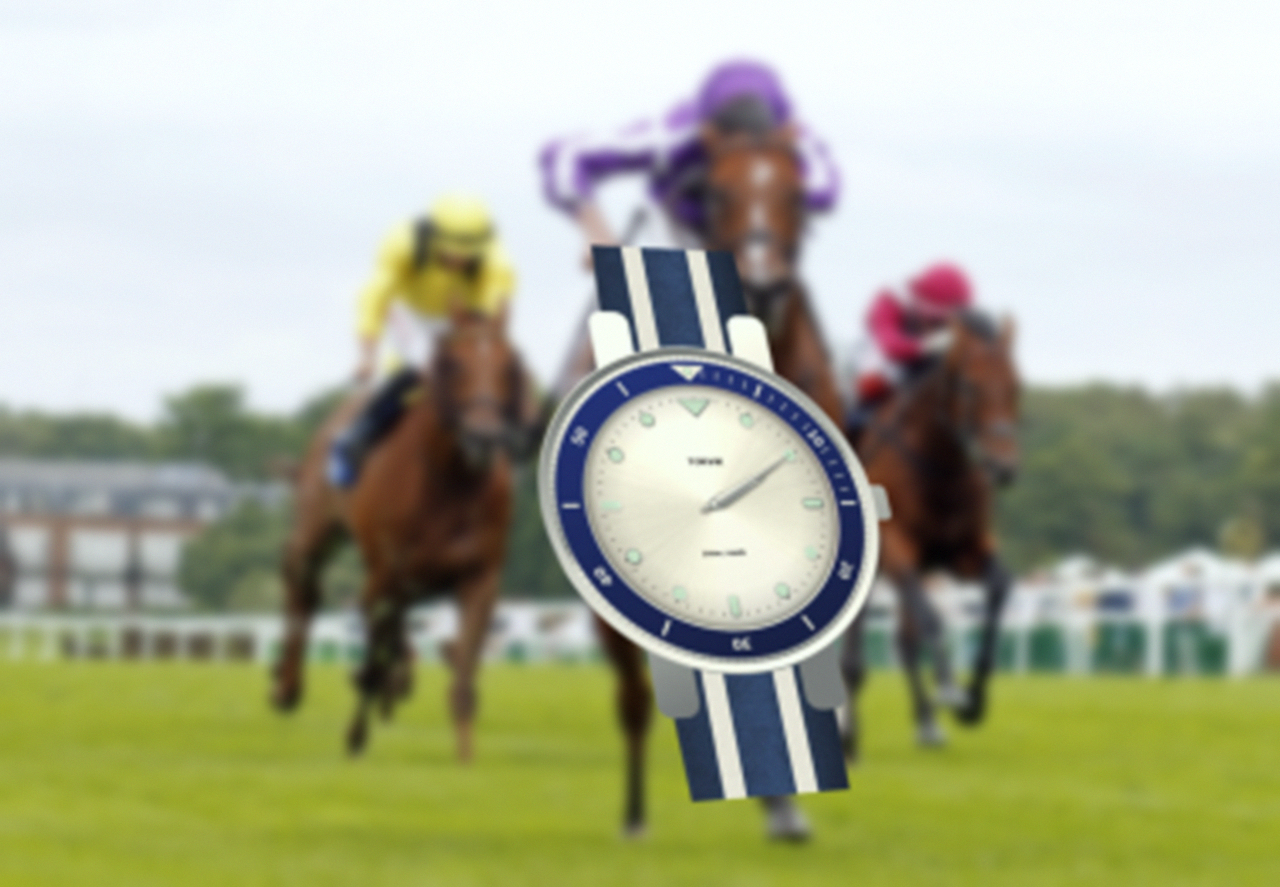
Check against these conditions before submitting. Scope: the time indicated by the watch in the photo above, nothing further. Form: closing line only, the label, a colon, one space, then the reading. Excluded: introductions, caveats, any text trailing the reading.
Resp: 2:10
